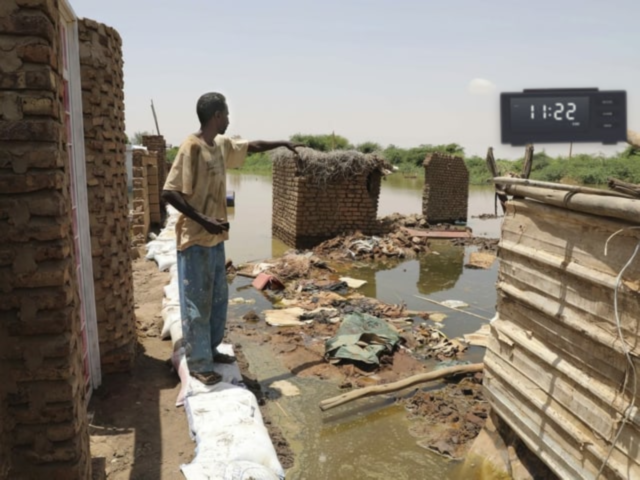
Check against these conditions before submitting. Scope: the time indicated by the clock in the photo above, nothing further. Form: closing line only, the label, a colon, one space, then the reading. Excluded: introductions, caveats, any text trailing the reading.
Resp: 11:22
